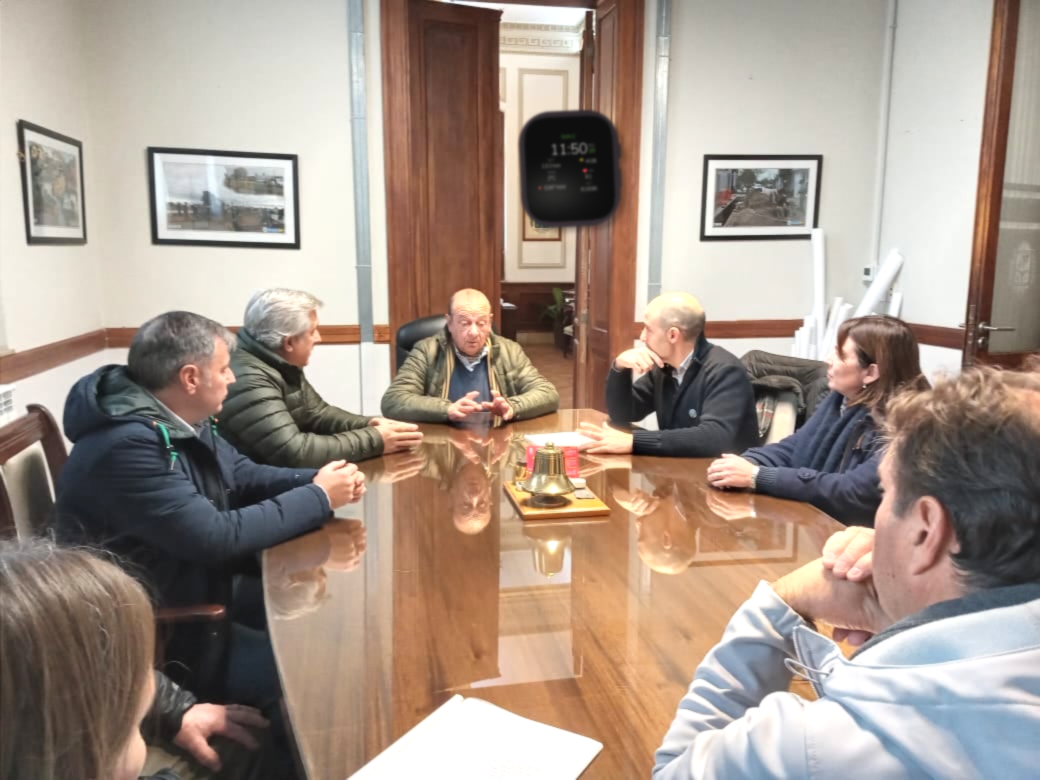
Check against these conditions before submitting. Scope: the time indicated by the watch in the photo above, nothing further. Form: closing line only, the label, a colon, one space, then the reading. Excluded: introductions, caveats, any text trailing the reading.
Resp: 11:50
